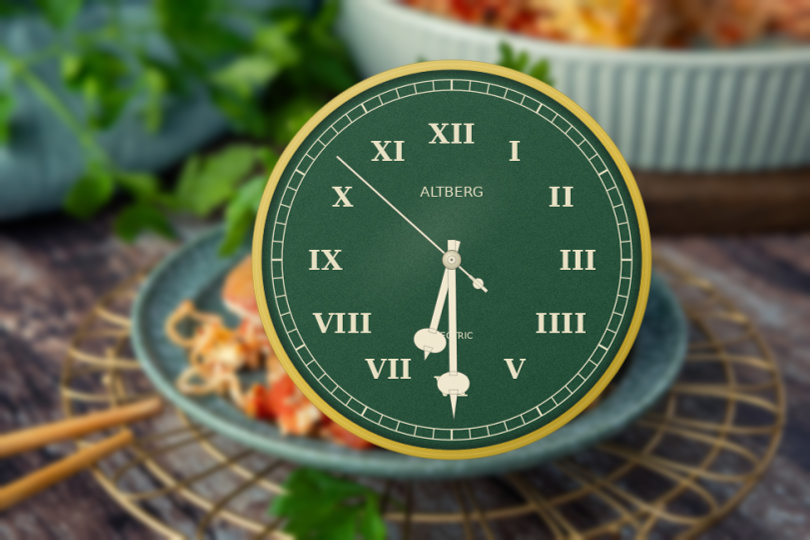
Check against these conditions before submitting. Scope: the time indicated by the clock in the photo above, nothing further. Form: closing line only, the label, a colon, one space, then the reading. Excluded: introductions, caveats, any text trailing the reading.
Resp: 6:29:52
